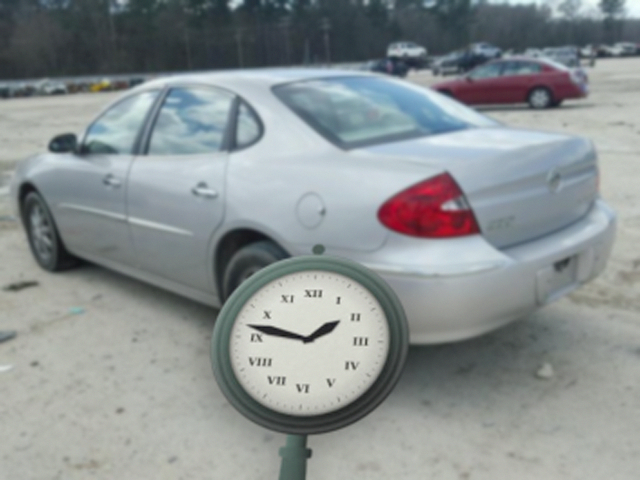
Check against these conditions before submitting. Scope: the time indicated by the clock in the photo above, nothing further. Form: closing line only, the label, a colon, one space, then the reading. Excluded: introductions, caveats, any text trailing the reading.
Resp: 1:47
